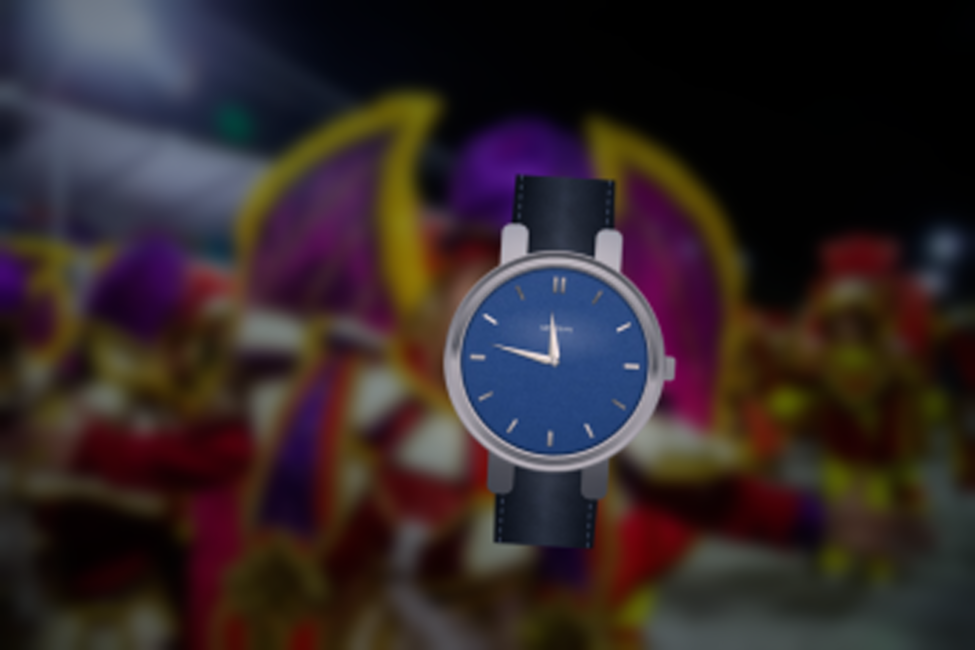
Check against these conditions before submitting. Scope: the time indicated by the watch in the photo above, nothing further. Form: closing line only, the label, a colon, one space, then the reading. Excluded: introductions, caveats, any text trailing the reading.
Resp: 11:47
